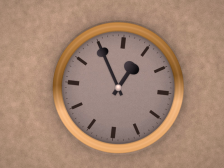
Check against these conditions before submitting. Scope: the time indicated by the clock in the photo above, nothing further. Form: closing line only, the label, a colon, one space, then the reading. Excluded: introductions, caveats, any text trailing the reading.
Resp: 12:55
